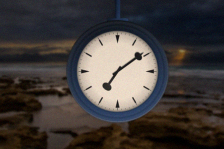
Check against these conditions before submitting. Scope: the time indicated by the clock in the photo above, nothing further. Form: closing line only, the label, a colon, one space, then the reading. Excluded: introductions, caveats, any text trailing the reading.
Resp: 7:09
